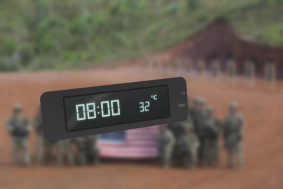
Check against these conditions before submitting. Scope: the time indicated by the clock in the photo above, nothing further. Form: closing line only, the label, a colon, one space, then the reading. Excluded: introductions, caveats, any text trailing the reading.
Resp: 8:00
